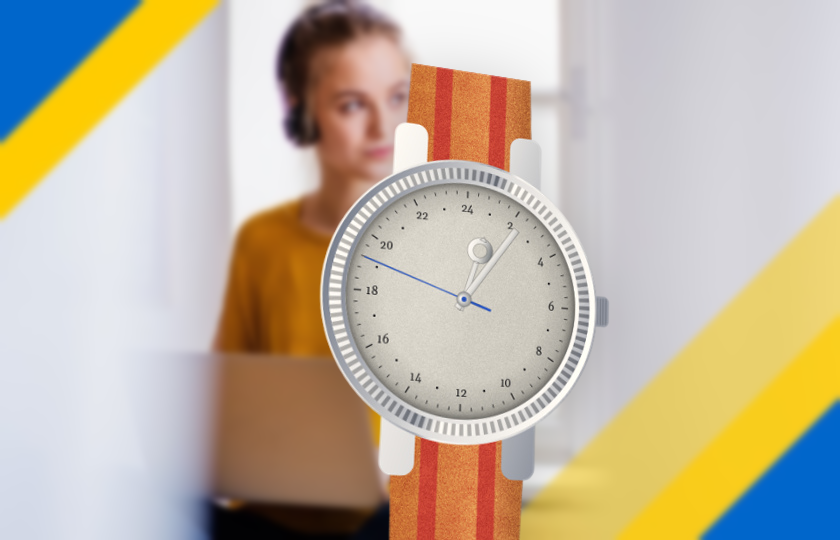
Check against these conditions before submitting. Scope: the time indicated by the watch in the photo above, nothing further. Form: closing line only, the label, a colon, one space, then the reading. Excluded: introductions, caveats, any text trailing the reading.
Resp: 1:05:48
